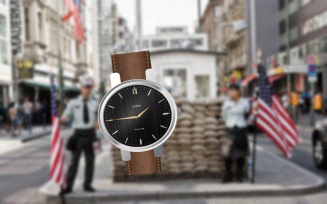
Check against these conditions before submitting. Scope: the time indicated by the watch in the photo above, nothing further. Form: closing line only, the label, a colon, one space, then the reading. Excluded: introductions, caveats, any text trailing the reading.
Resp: 1:45
